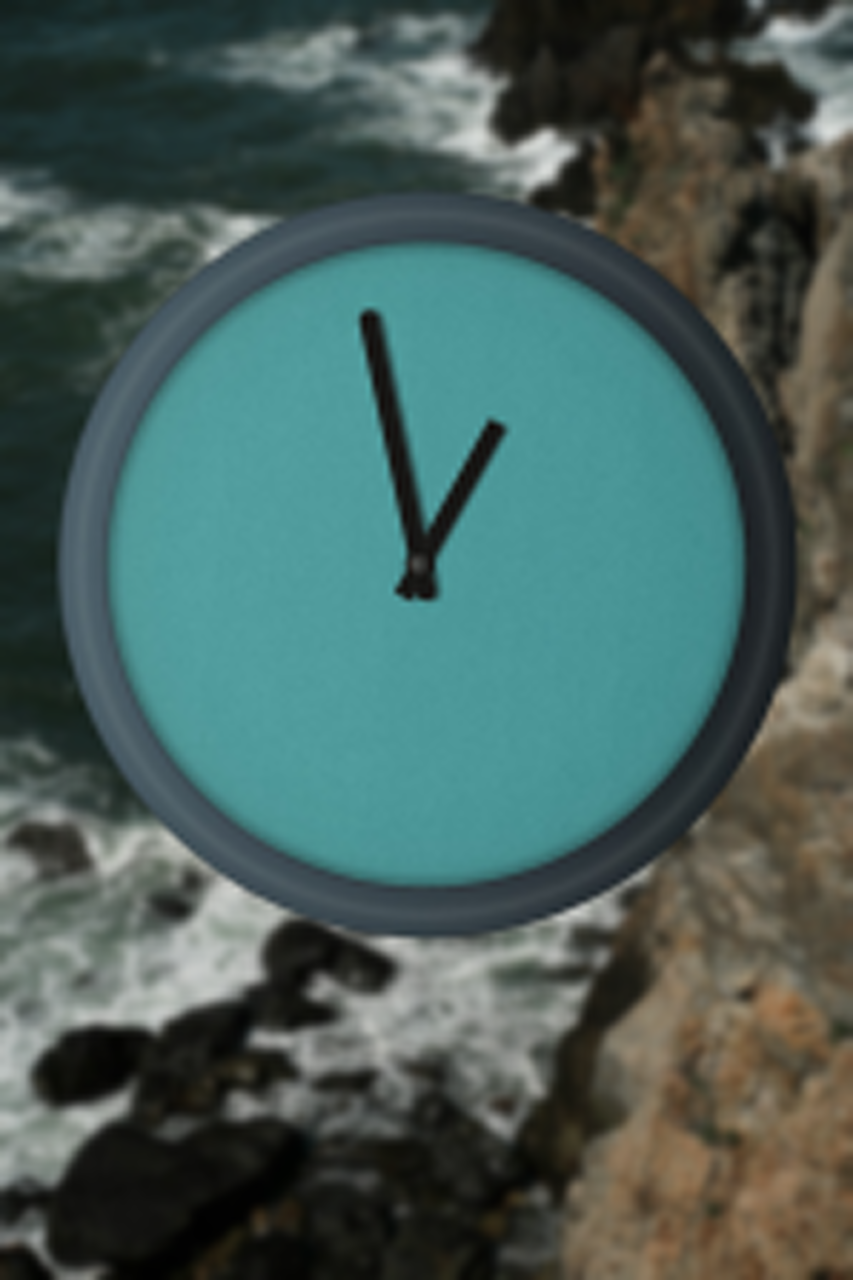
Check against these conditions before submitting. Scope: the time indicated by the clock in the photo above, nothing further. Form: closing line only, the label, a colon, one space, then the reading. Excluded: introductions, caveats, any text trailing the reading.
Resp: 12:58
